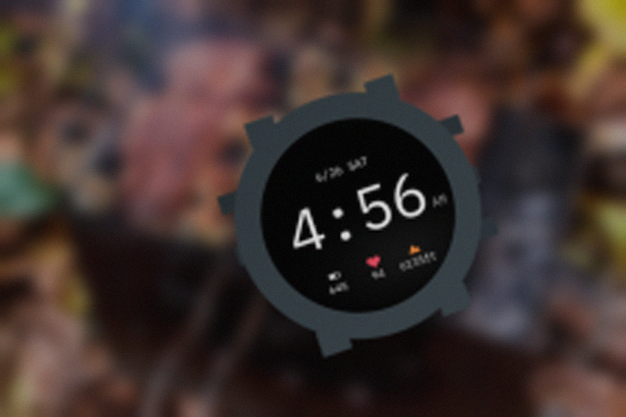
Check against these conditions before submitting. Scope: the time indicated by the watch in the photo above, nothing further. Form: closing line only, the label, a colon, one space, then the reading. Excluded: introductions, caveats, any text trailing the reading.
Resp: 4:56
